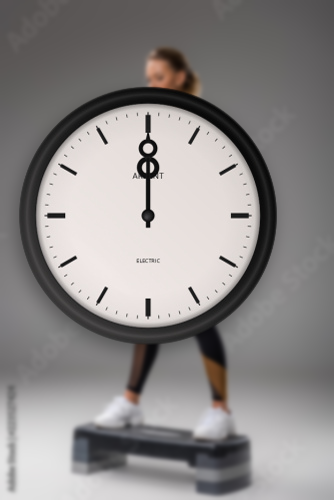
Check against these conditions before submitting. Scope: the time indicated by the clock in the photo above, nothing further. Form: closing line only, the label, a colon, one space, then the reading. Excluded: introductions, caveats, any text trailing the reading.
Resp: 12:00
